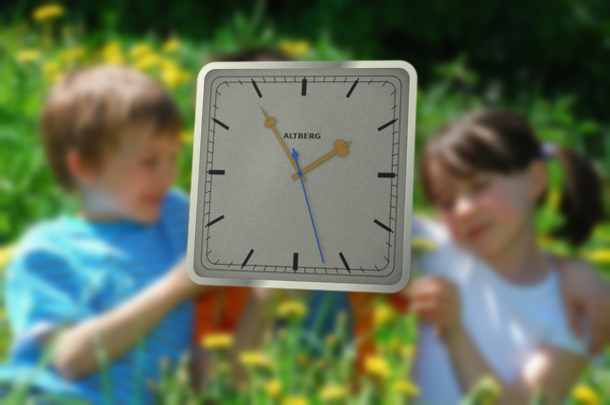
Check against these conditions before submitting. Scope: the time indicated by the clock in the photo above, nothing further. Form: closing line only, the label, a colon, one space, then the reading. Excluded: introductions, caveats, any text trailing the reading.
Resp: 1:54:27
